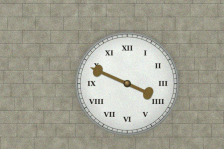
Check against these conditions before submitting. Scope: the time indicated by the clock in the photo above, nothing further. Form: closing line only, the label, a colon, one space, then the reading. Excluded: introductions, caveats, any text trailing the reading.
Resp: 3:49
